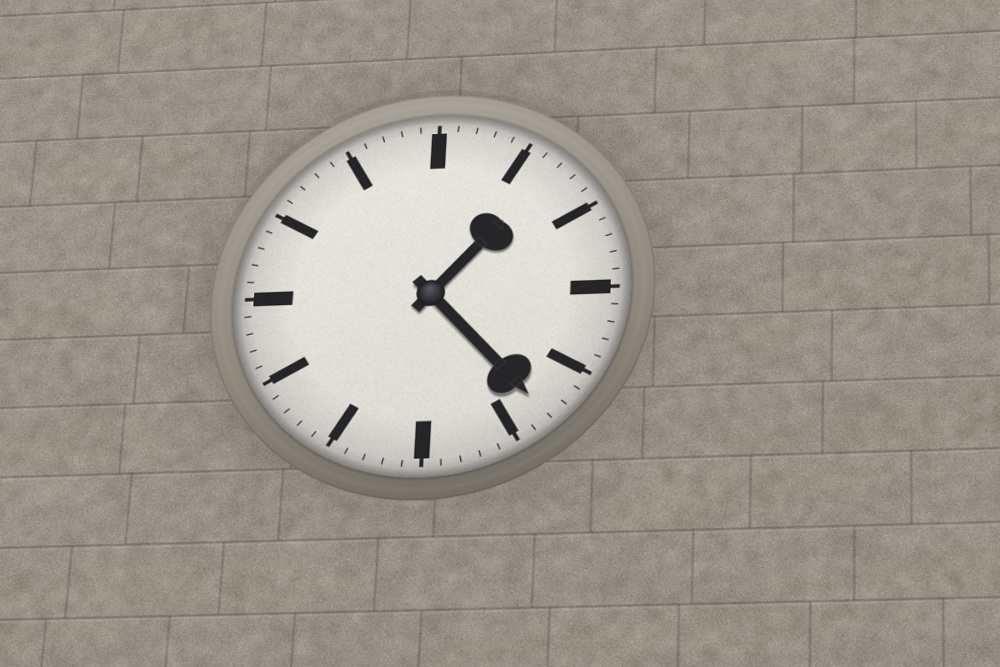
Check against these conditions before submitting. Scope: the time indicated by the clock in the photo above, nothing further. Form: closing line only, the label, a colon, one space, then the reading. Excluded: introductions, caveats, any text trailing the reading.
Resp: 1:23
